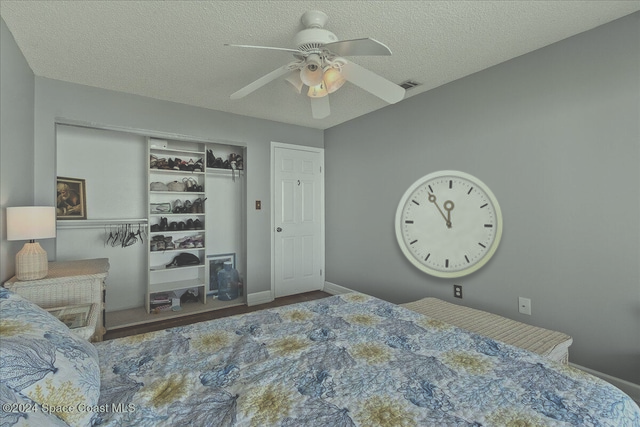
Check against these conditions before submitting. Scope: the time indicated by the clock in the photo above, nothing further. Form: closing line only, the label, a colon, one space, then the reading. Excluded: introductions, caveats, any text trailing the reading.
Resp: 11:54
